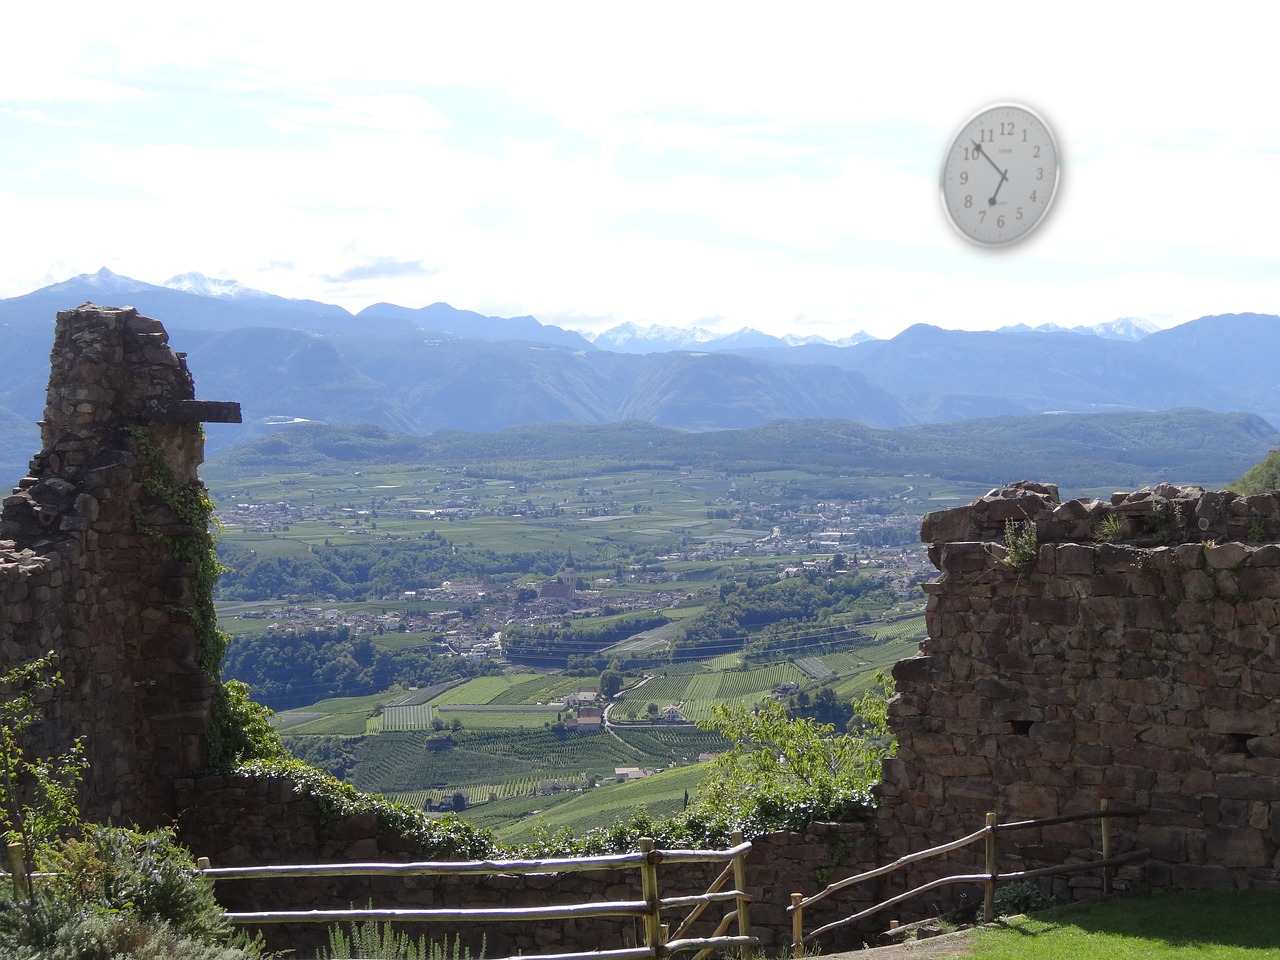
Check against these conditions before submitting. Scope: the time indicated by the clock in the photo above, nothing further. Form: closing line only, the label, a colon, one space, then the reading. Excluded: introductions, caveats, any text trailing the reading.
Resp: 6:52
